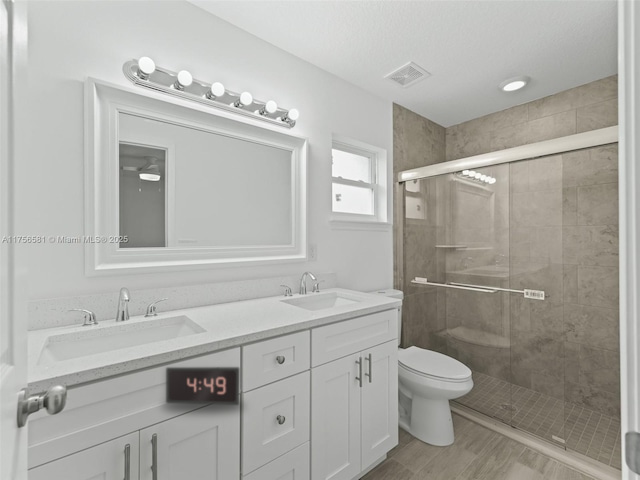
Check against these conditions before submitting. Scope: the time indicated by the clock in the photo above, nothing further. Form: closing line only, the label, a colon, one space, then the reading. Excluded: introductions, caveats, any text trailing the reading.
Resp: 4:49
